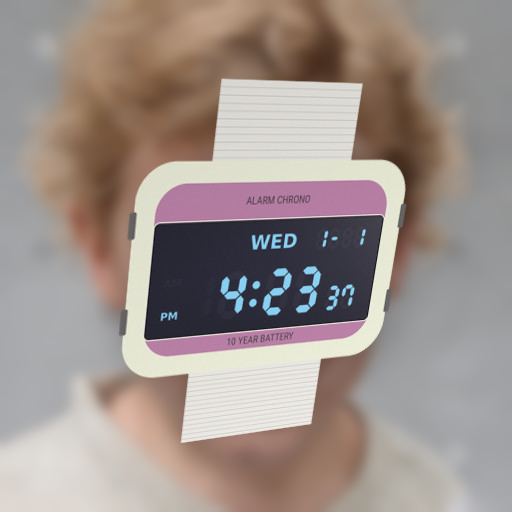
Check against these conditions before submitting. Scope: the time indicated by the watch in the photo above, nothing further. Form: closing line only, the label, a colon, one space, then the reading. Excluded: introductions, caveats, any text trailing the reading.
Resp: 4:23:37
